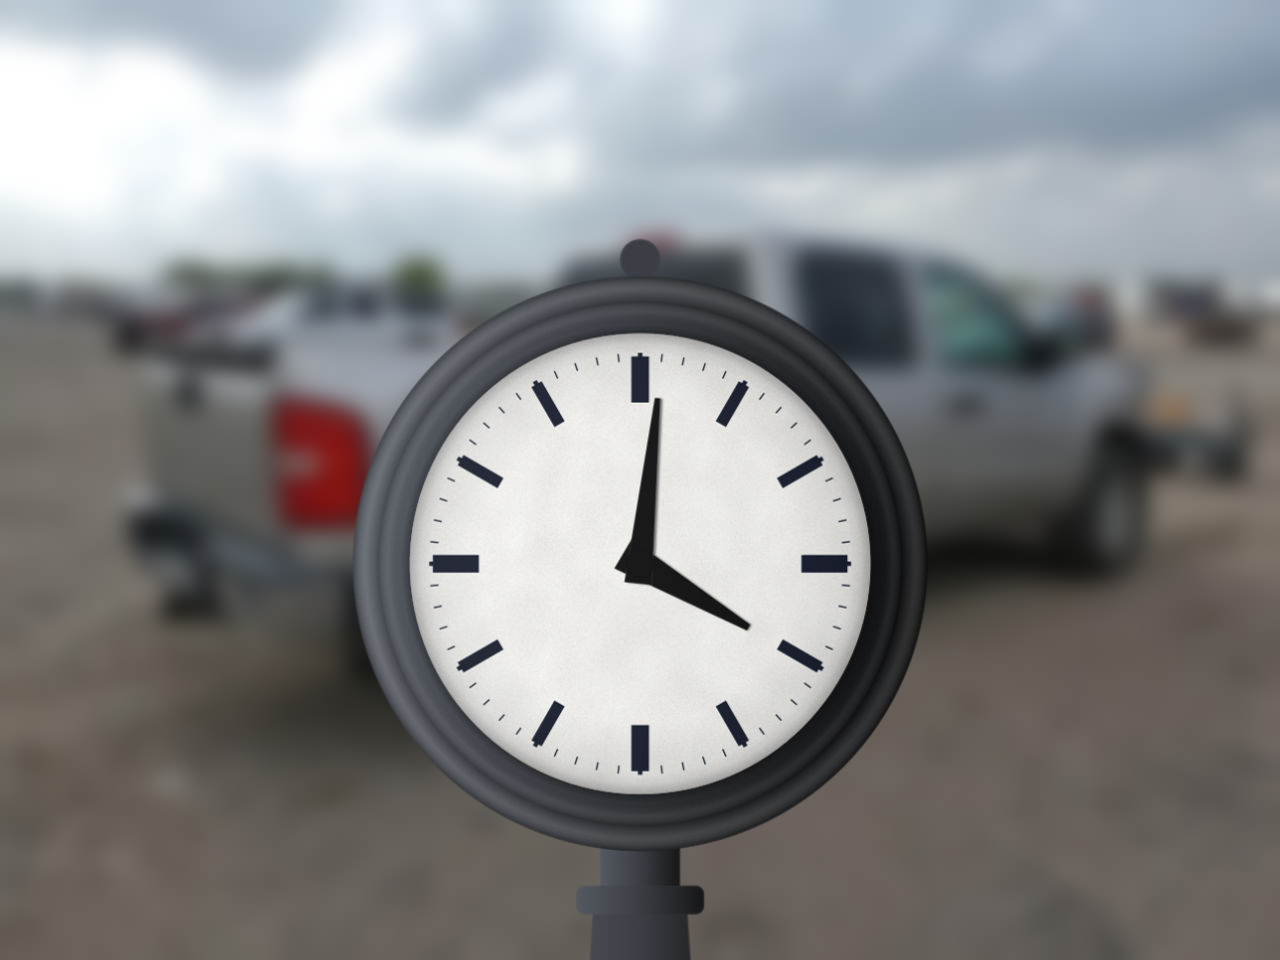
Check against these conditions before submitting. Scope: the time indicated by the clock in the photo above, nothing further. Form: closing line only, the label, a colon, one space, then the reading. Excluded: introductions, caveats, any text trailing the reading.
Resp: 4:01
